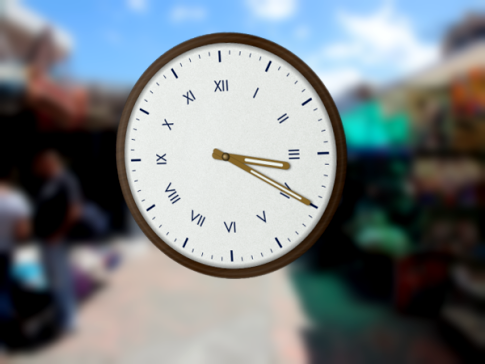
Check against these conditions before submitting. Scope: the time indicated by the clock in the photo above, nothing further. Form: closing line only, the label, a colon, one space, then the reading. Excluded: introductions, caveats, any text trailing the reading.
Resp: 3:20
